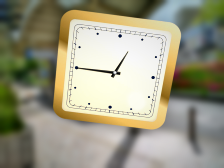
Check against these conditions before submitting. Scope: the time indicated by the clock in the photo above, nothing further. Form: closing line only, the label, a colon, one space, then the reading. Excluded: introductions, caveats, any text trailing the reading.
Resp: 12:45
